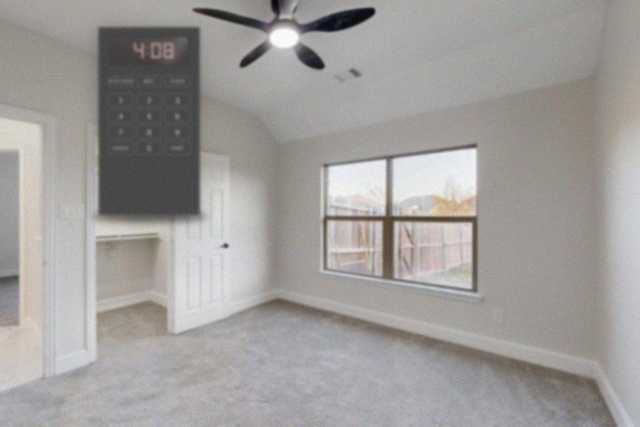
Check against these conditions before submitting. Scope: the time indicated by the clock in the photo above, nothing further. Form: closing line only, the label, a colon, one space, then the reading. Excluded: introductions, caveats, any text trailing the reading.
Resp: 4:08
